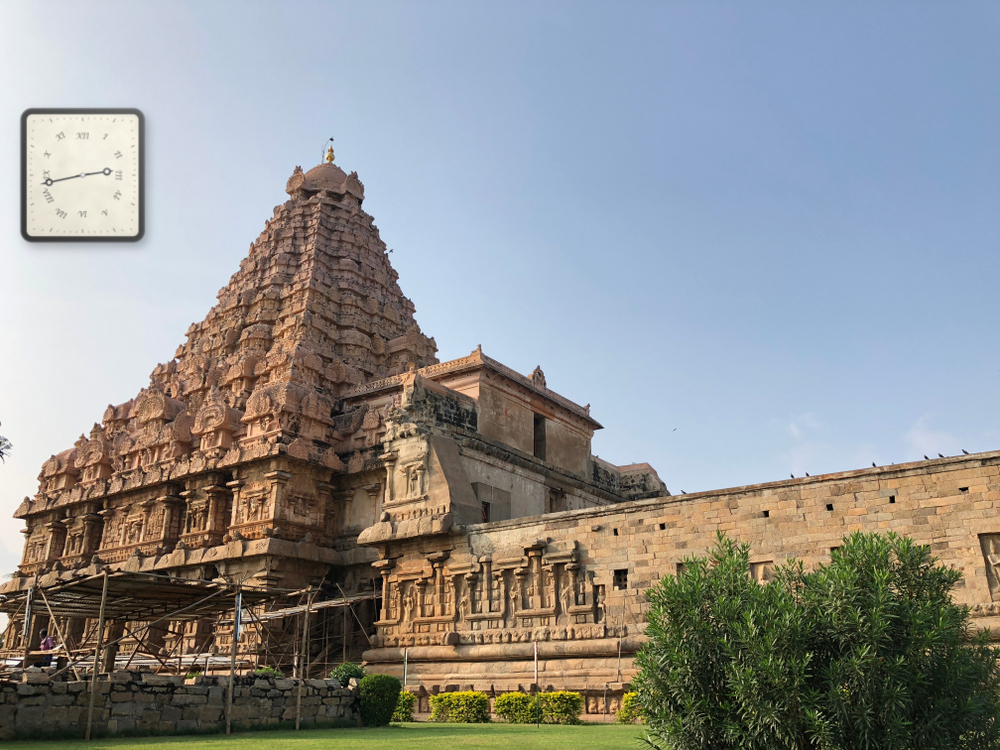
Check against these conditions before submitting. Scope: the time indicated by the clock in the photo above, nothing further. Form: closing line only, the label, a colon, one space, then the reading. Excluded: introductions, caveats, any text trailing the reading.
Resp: 2:43
